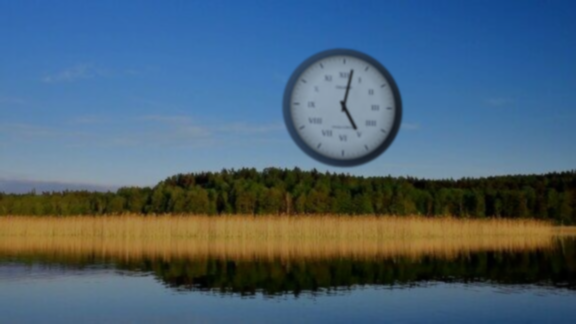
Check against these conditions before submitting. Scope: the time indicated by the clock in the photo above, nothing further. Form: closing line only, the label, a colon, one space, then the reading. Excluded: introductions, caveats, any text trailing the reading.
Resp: 5:02
